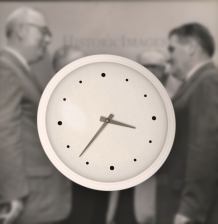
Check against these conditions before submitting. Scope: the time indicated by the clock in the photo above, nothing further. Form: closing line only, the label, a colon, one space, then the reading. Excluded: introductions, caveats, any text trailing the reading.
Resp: 3:37
